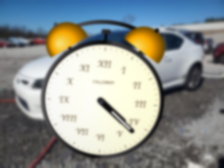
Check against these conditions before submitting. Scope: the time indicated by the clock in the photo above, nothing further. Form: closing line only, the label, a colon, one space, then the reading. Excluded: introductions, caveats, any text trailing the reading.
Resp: 4:22
